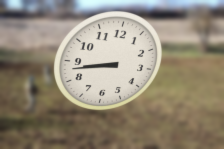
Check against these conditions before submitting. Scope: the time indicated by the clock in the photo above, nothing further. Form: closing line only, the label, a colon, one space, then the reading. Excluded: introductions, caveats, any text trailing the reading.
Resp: 8:43
